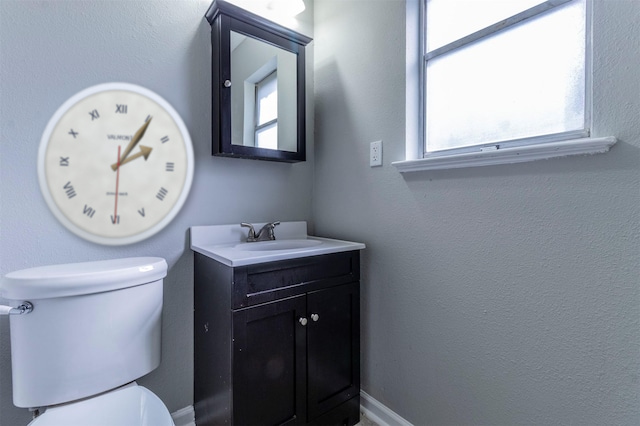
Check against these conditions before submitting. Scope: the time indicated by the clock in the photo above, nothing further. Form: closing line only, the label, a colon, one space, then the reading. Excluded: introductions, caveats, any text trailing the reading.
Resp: 2:05:30
